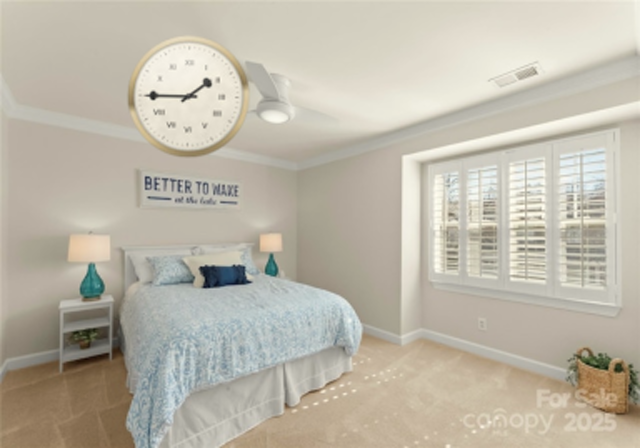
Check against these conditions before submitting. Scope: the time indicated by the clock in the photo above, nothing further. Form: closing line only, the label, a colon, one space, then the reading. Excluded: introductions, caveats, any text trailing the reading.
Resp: 1:45
